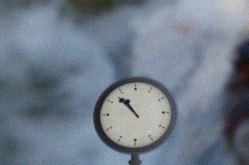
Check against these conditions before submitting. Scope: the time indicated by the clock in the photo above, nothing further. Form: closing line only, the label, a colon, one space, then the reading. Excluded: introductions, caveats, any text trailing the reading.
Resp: 10:53
